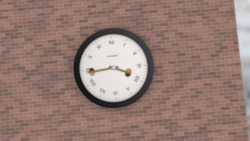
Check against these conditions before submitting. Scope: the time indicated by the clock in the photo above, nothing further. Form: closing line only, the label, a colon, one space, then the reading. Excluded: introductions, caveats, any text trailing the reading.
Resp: 3:44
